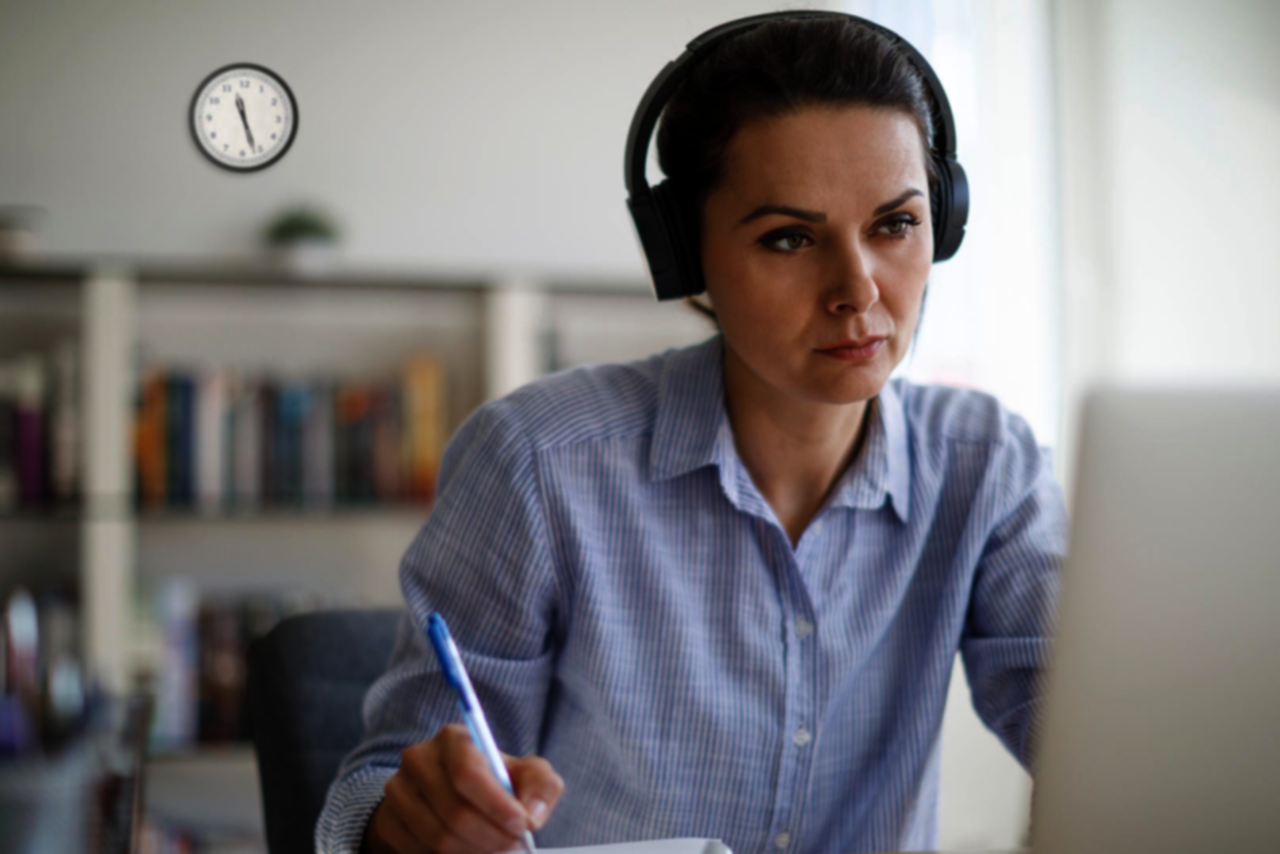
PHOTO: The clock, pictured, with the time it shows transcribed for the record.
11:27
